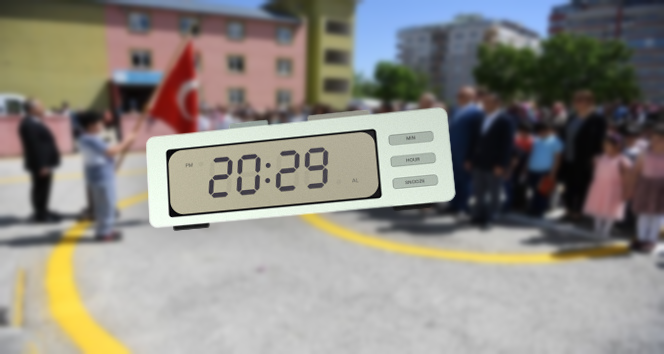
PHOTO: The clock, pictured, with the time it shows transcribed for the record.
20:29
